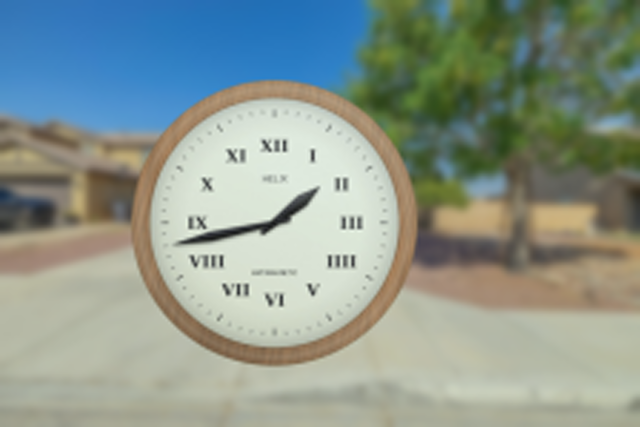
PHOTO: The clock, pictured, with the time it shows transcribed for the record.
1:43
